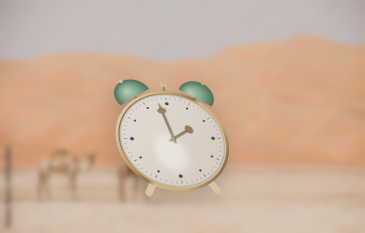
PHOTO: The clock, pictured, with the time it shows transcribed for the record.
1:58
